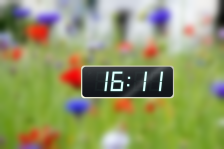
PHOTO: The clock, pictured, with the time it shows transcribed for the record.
16:11
